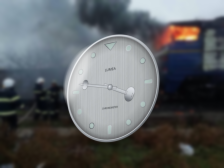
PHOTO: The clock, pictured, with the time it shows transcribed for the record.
3:47
